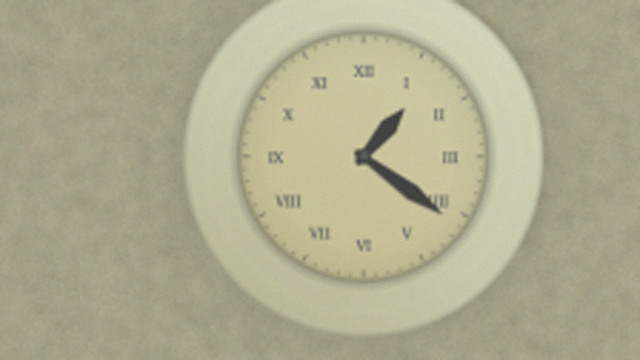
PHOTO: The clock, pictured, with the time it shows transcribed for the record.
1:21
